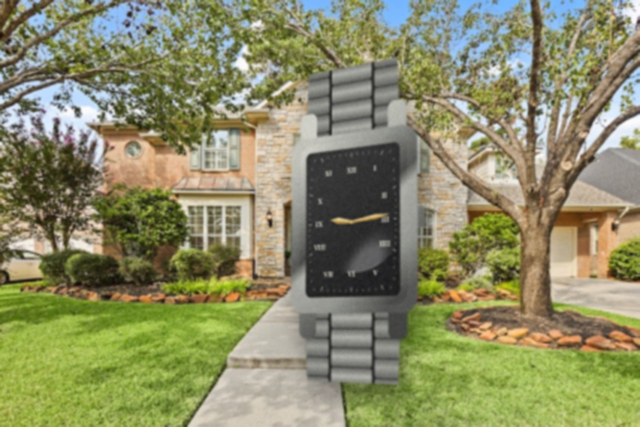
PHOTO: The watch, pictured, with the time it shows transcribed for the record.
9:14
